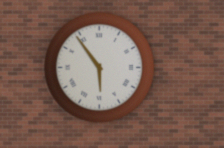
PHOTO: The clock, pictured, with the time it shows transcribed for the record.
5:54
